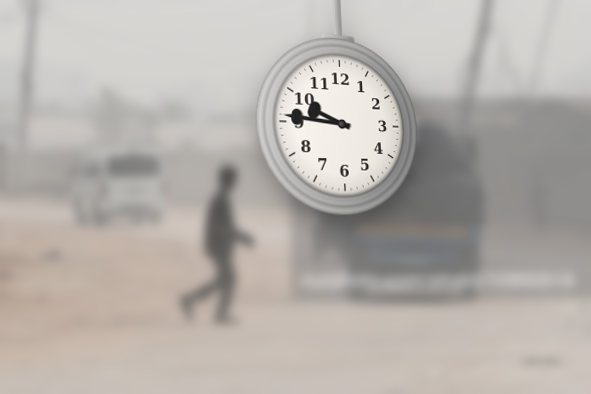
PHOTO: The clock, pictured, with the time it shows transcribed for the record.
9:46
